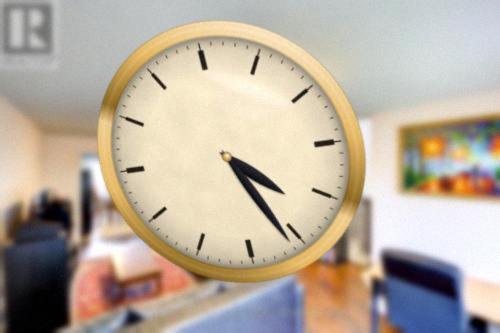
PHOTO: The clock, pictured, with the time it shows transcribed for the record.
4:26
